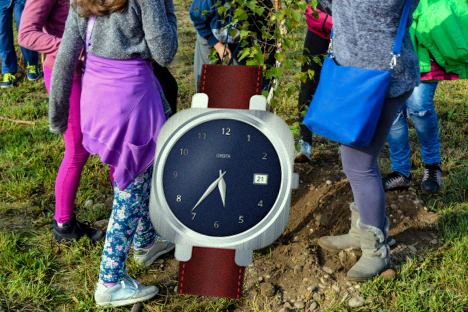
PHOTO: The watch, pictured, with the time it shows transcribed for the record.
5:36
